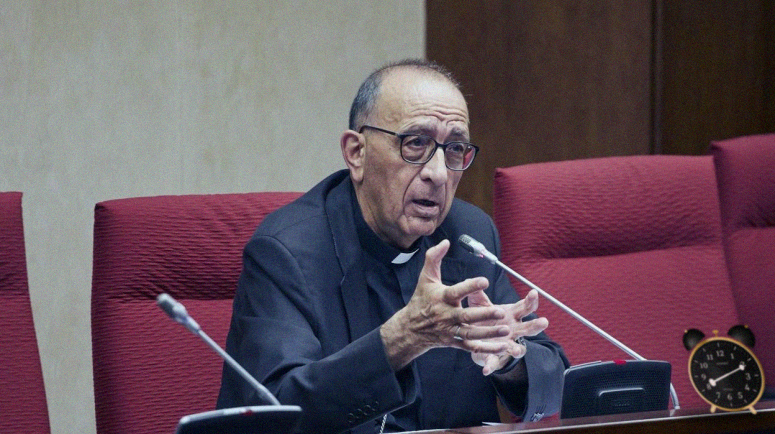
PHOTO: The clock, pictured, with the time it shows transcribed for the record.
8:11
